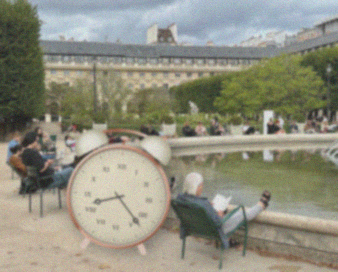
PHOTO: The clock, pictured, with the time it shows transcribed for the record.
8:23
